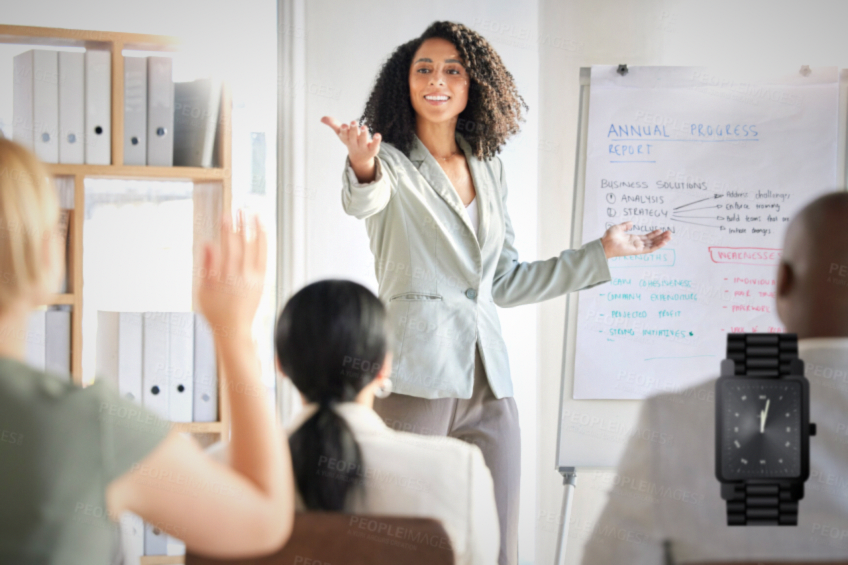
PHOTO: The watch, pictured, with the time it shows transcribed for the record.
12:02
